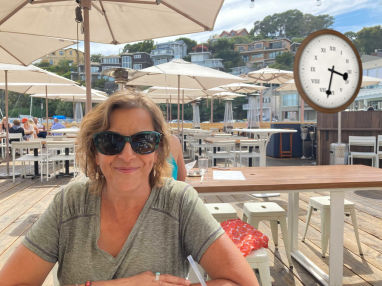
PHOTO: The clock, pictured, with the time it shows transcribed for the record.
3:32
